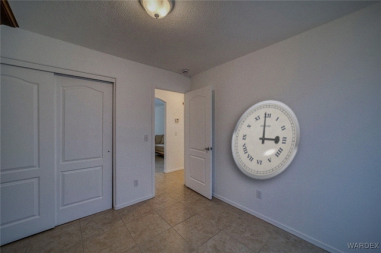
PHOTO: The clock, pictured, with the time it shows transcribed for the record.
2:59
